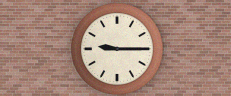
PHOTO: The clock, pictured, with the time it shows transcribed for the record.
9:15
